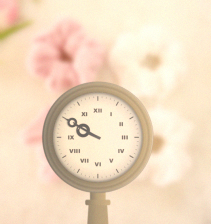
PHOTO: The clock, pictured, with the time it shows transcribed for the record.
9:50
